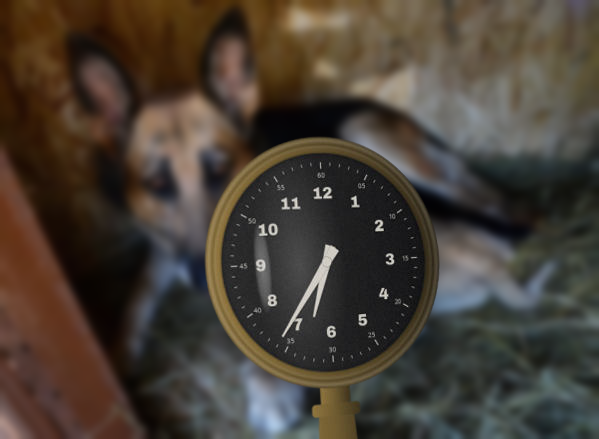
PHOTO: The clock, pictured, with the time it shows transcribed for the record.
6:36
